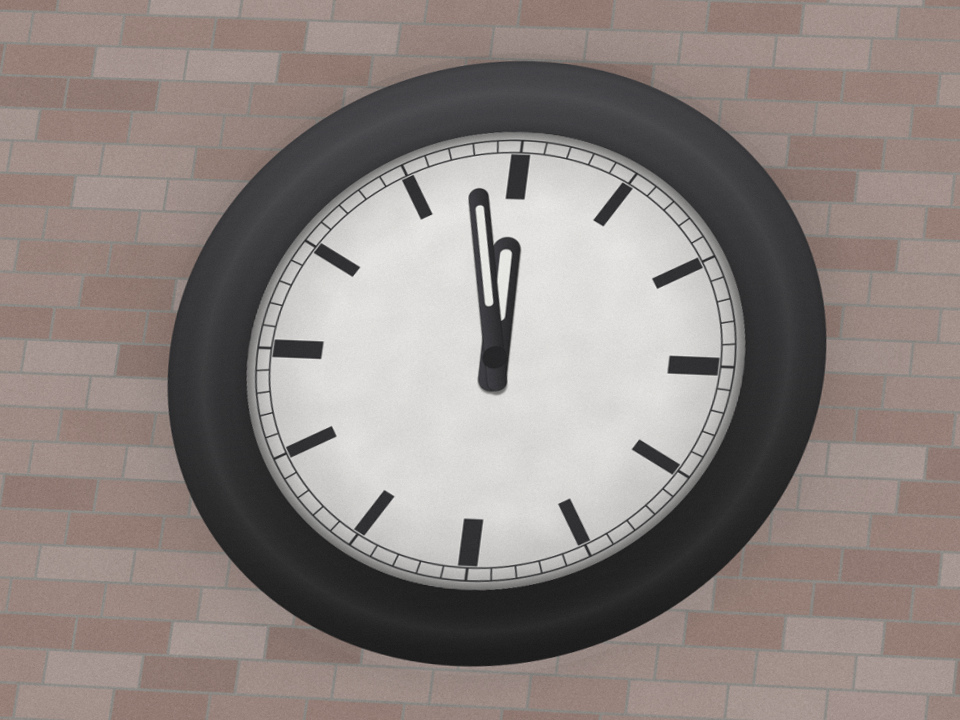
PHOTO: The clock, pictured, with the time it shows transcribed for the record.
11:58
